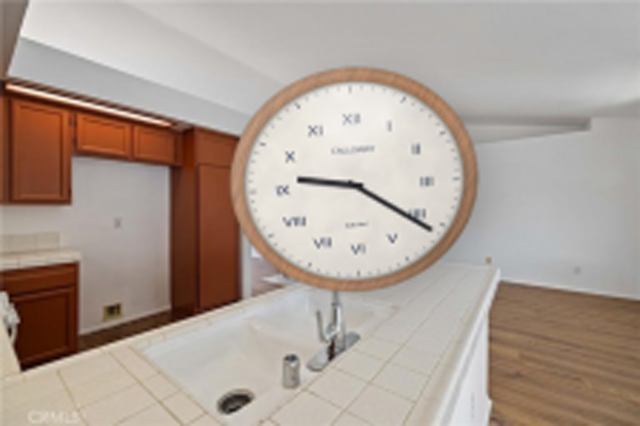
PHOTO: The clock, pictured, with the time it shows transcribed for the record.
9:21
